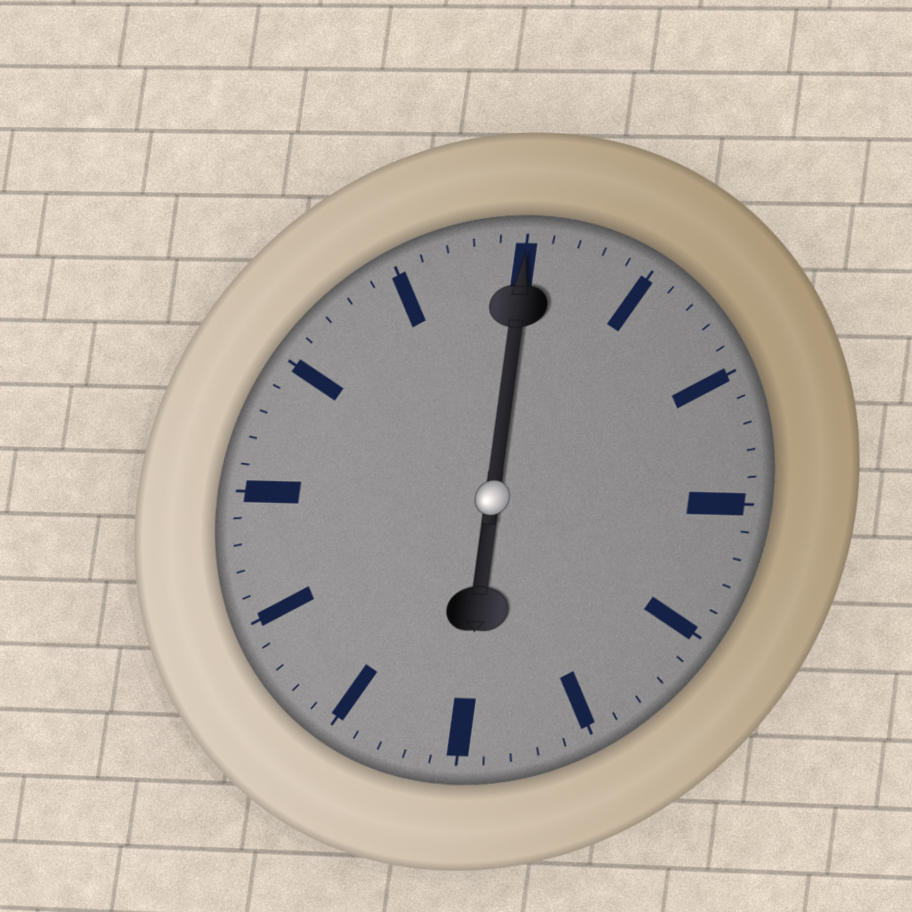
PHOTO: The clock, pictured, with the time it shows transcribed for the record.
6:00
